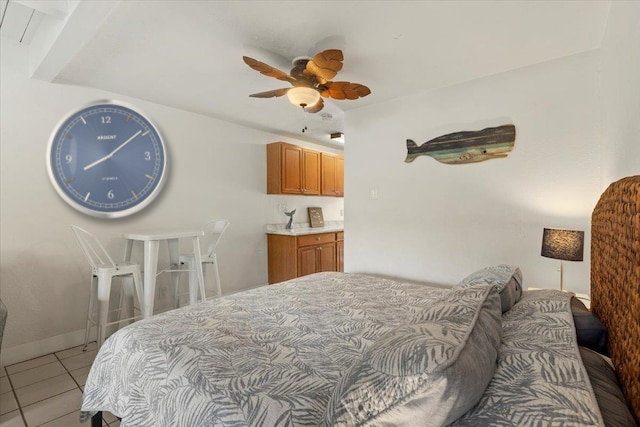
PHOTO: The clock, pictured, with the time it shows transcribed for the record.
8:09
